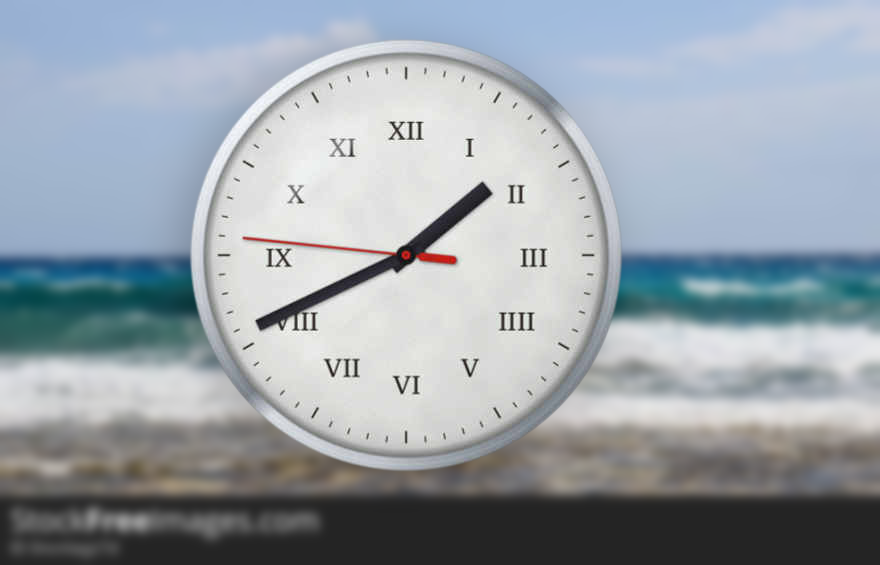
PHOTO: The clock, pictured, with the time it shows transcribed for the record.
1:40:46
